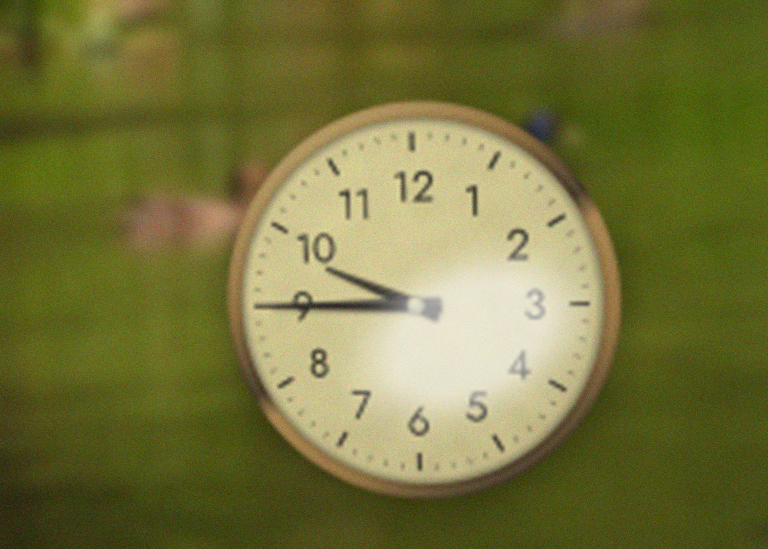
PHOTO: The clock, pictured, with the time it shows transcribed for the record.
9:45
